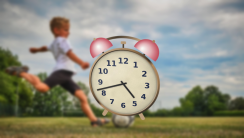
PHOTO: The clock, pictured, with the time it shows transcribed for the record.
4:42
